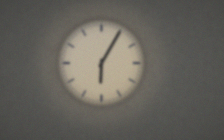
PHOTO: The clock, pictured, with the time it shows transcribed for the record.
6:05
